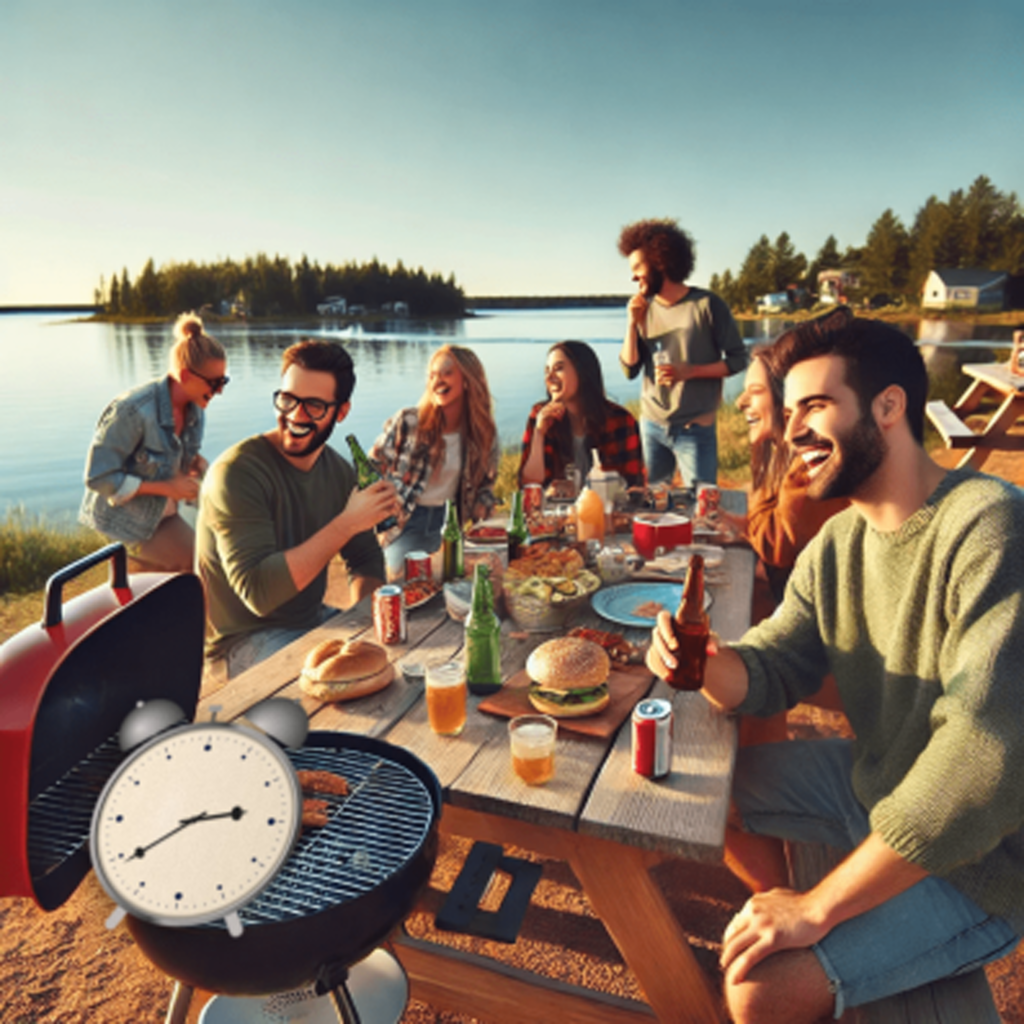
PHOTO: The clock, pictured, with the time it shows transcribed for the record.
2:39
